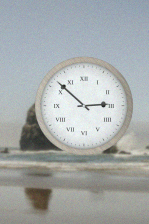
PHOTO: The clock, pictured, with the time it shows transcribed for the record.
2:52
